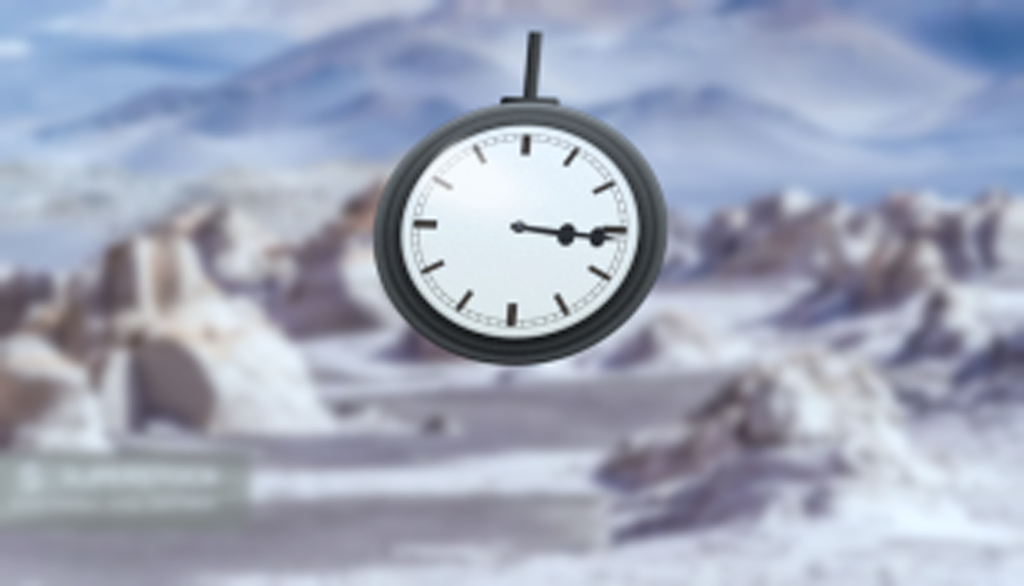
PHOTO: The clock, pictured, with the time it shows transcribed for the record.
3:16
